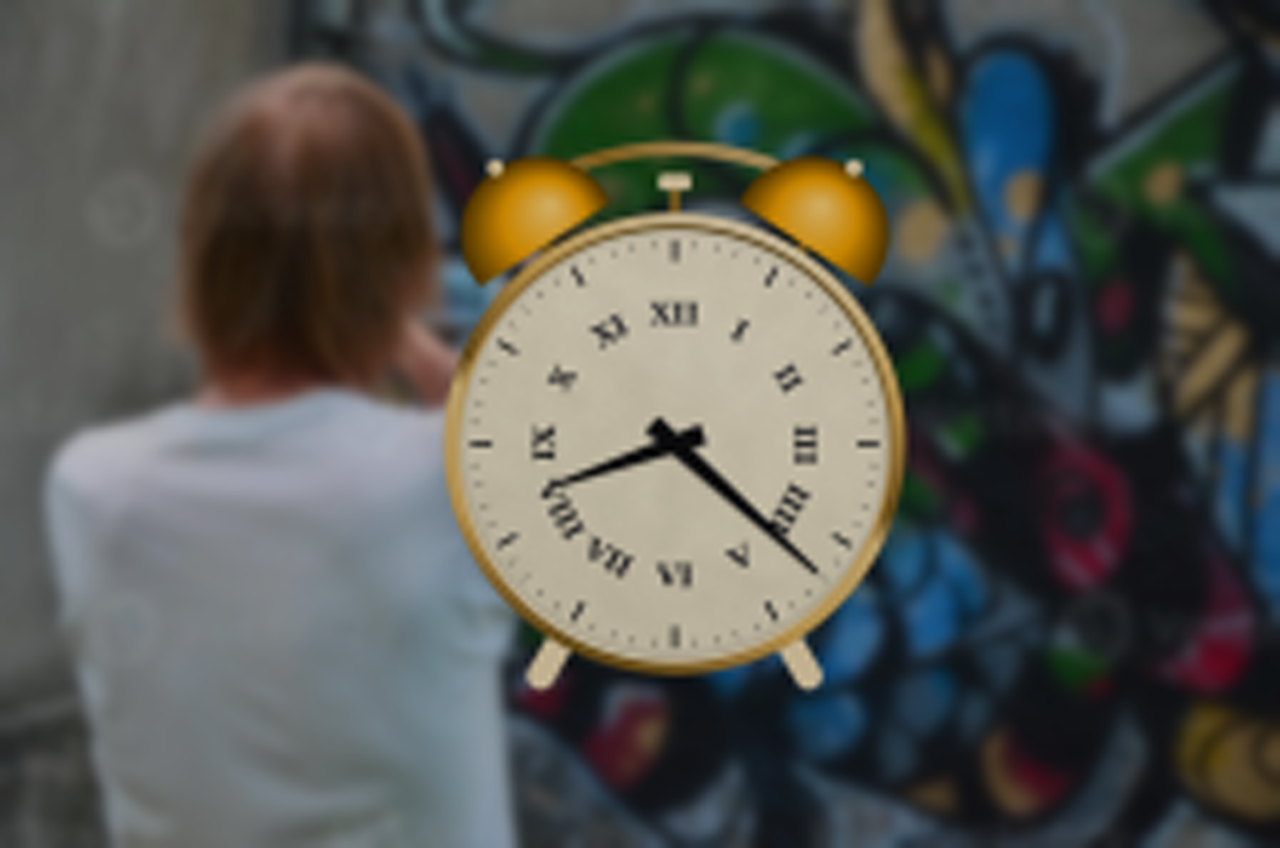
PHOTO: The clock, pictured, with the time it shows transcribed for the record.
8:22
